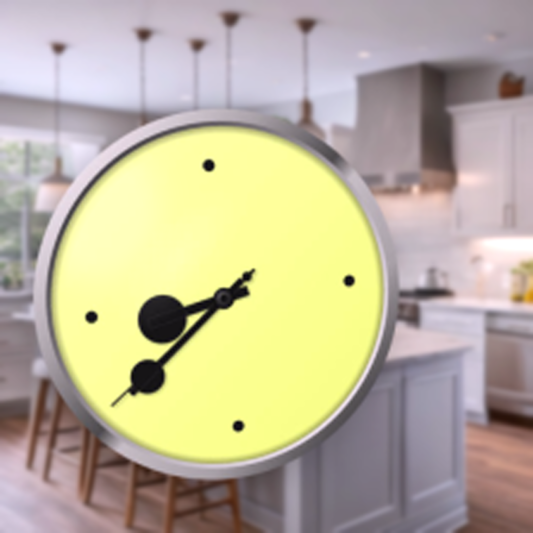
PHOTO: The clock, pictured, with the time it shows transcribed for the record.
8:38:39
